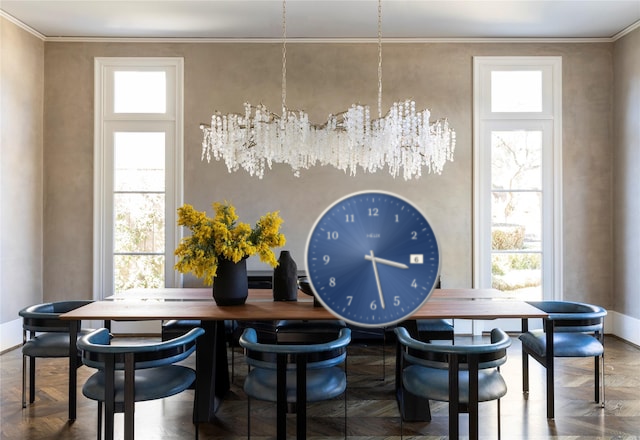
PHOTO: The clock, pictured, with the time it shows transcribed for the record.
3:28
